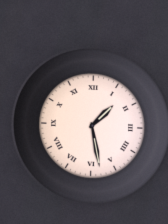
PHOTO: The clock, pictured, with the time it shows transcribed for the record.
1:28
